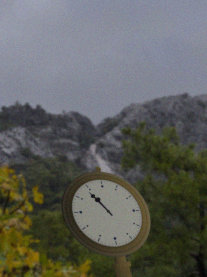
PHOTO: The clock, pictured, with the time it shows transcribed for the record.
10:54
